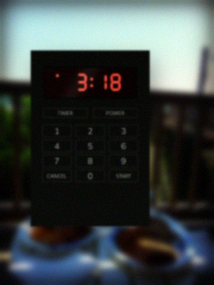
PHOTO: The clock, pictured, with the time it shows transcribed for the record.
3:18
